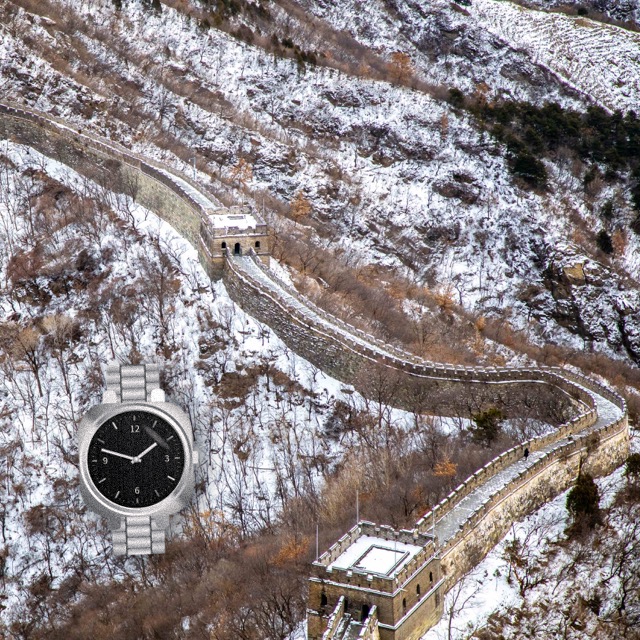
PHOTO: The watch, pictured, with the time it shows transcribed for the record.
1:48
